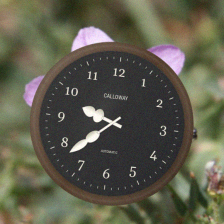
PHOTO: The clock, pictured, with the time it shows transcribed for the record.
9:38
